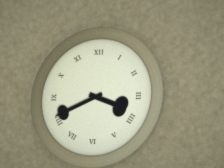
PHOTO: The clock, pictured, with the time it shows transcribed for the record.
3:41
